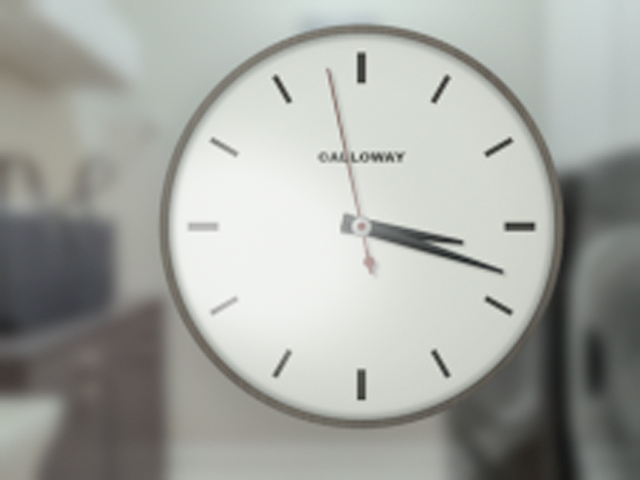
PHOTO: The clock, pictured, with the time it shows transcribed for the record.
3:17:58
